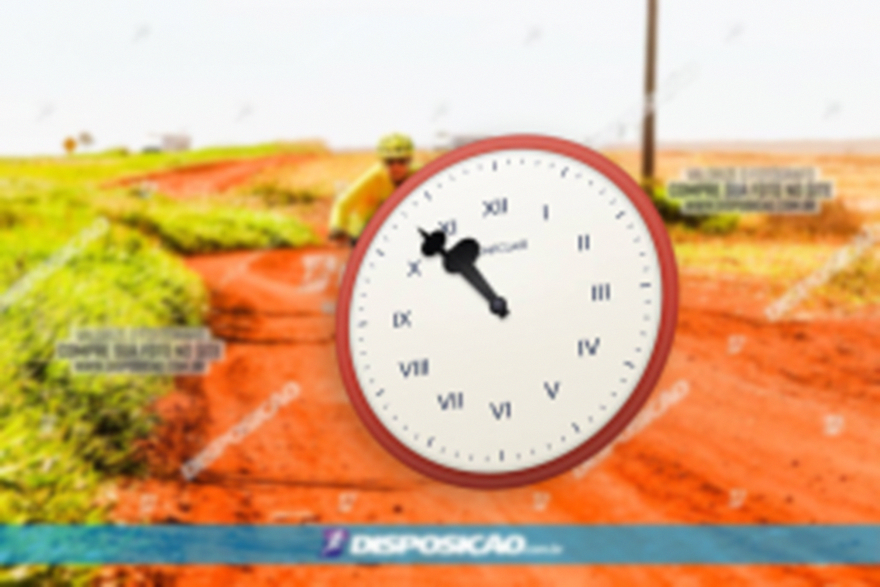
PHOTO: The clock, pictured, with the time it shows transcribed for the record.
10:53
